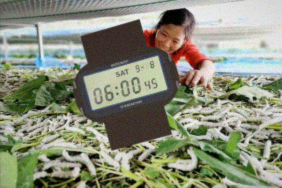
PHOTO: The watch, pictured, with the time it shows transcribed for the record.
6:00:45
